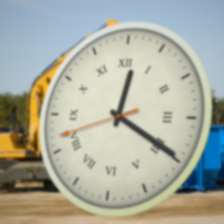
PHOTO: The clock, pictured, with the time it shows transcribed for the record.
12:19:42
